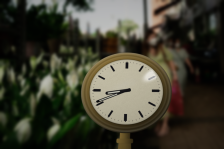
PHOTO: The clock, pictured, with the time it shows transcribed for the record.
8:41
